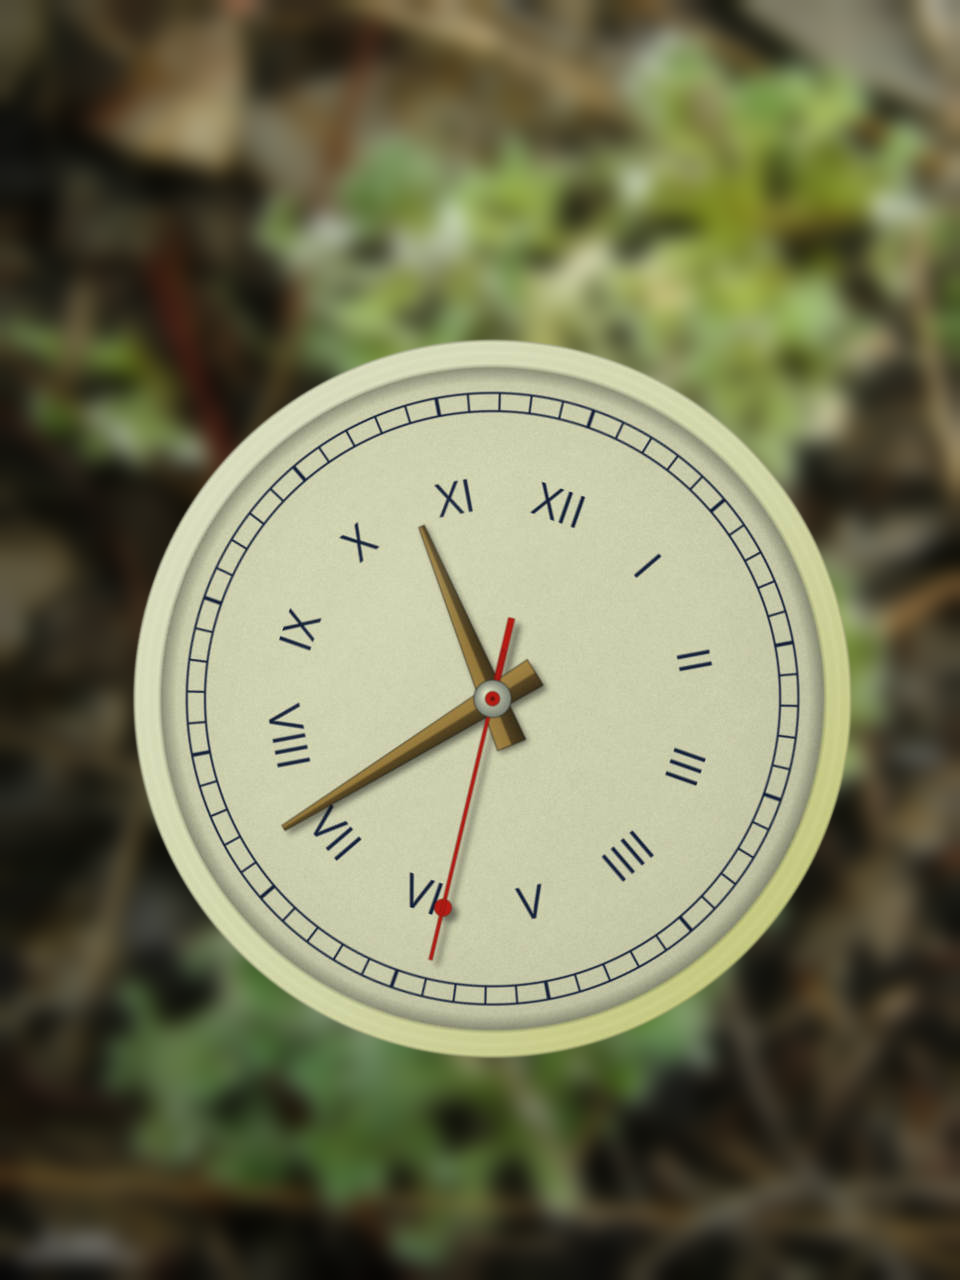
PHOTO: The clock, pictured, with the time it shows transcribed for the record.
10:36:29
